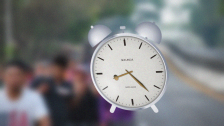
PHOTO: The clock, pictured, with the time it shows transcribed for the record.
8:23
